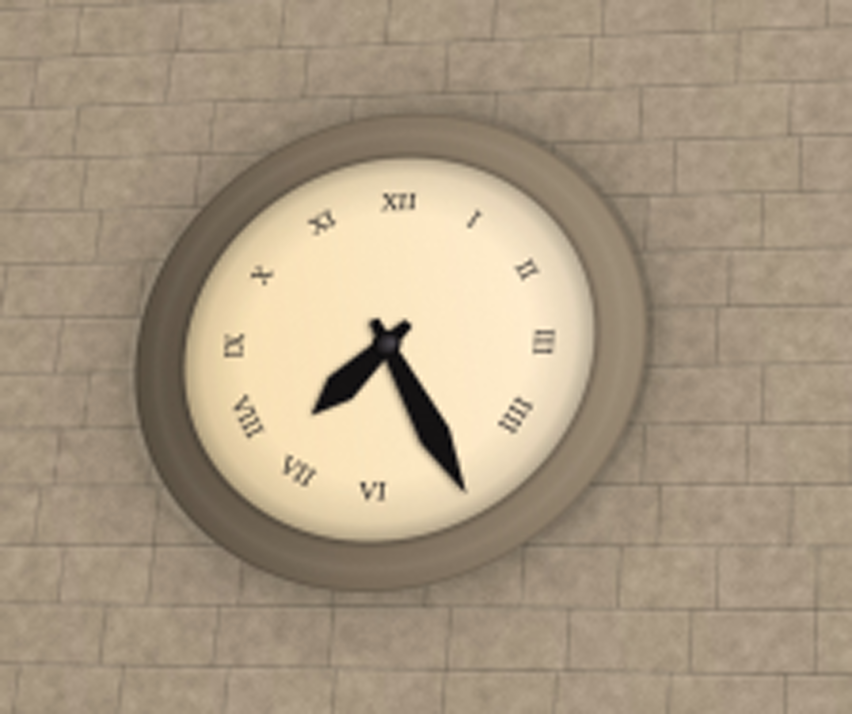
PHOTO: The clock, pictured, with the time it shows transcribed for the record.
7:25
